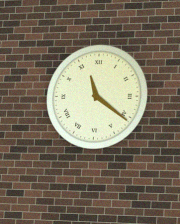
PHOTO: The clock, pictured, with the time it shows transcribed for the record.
11:21
